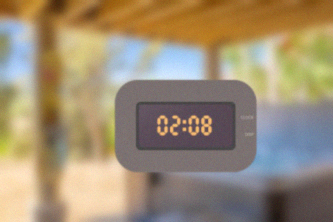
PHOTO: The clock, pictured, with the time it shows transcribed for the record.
2:08
